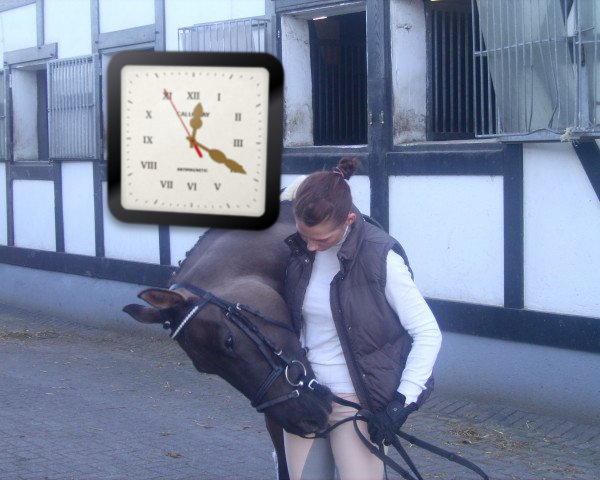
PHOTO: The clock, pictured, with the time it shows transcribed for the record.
12:19:55
